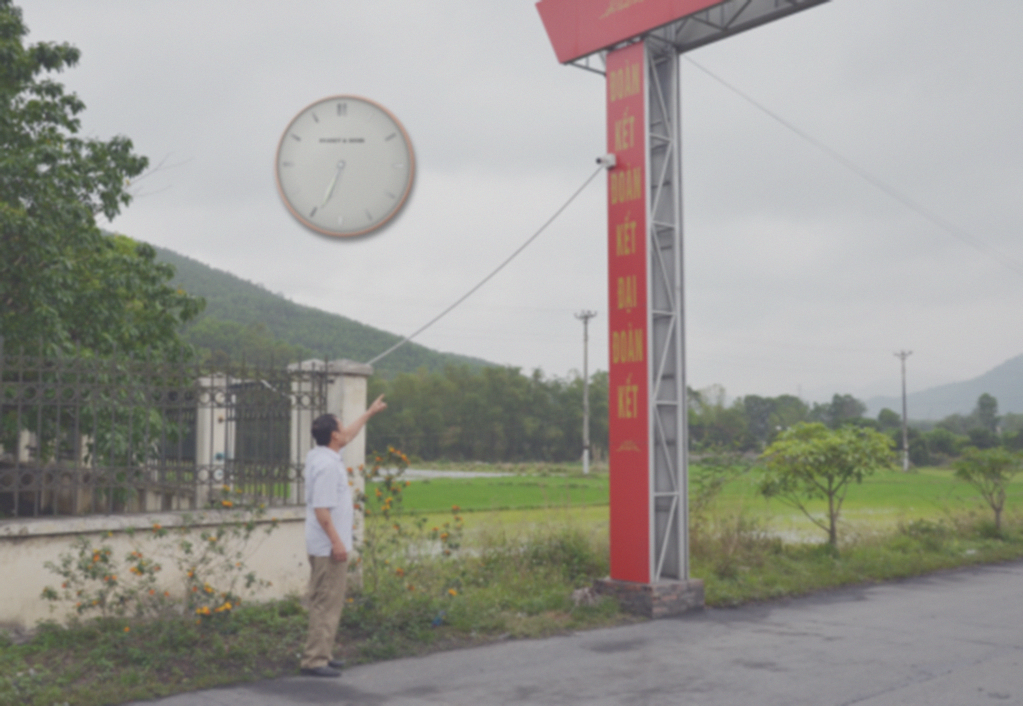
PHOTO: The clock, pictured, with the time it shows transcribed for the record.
6:34
